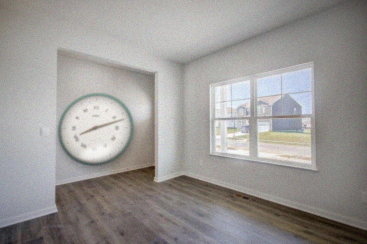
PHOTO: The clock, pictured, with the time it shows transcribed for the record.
8:12
